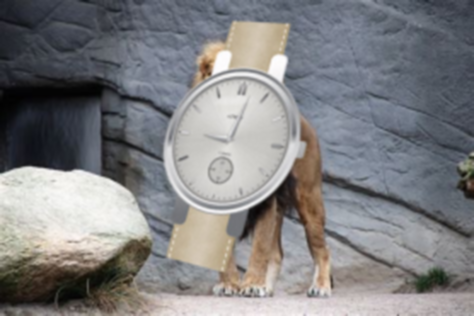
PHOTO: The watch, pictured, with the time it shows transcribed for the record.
9:02
